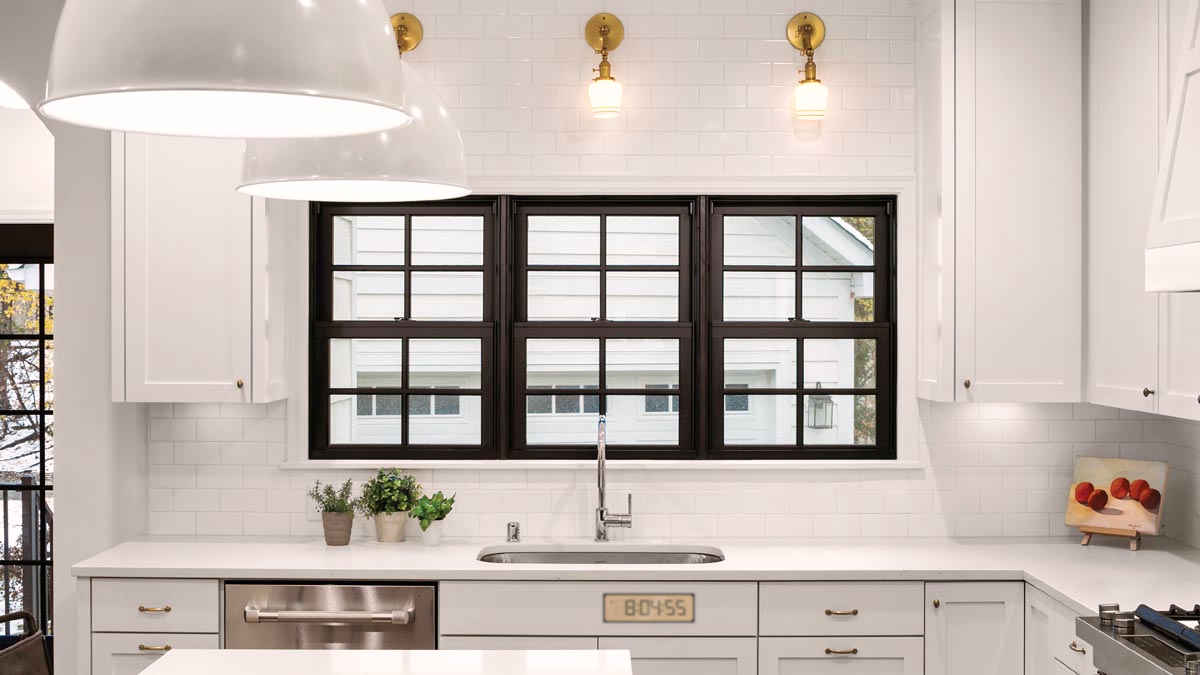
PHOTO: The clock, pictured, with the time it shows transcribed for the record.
8:04:55
